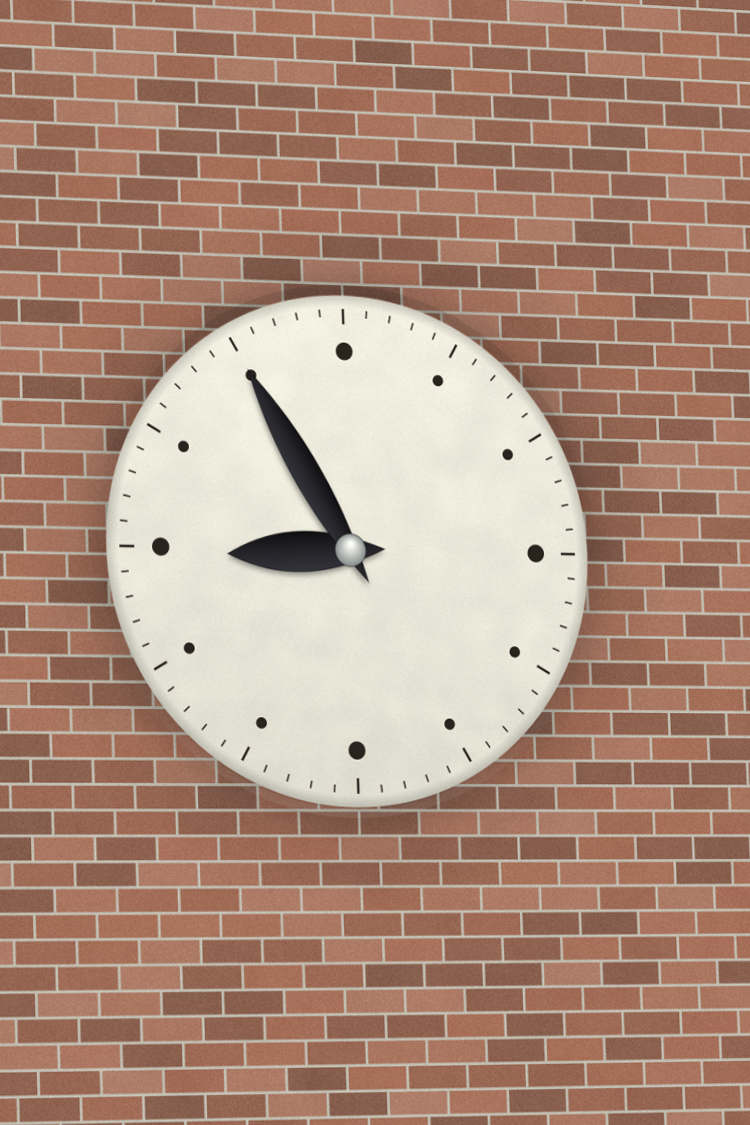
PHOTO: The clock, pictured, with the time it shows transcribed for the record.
8:55
